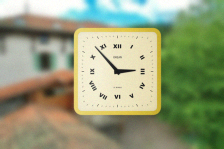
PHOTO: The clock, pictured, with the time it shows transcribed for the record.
2:53
